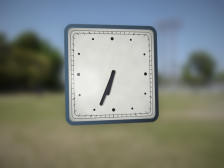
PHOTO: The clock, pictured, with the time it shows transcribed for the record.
6:34
